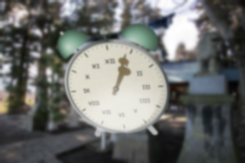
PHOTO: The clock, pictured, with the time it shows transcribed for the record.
1:04
